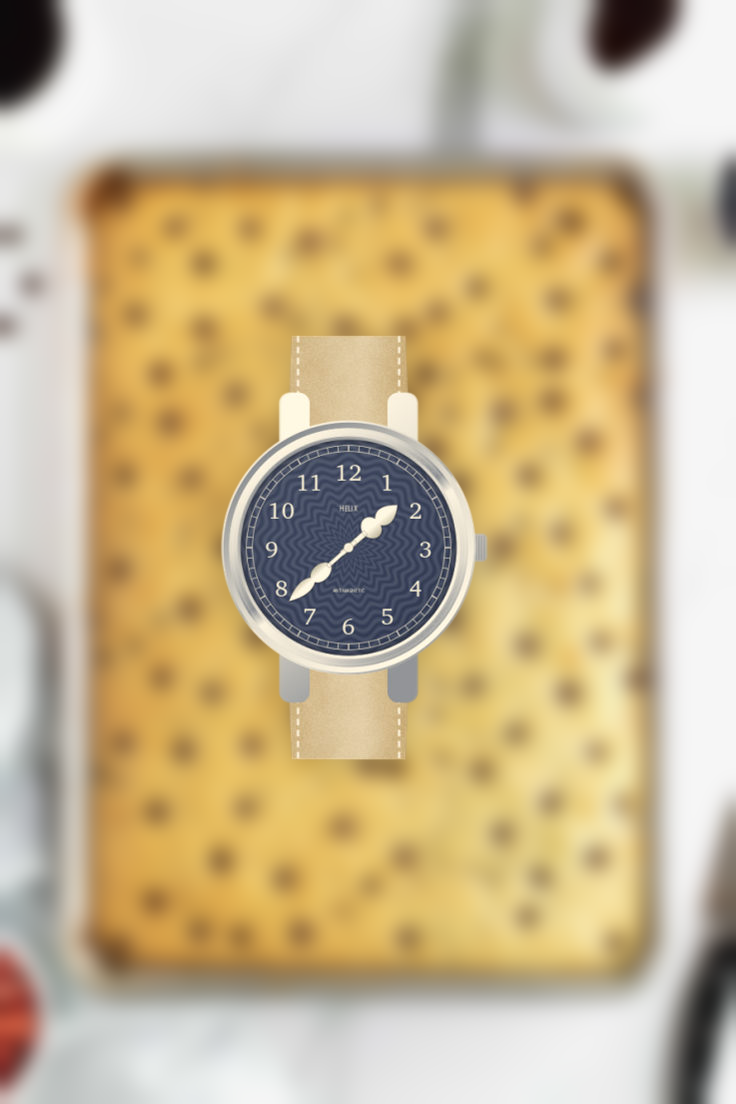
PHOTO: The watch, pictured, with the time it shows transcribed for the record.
1:38
